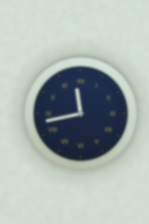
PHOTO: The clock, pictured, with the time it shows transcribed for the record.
11:43
